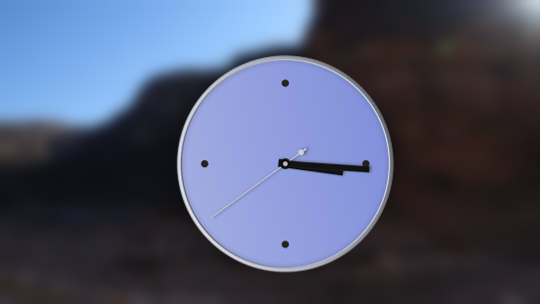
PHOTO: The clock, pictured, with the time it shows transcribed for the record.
3:15:39
